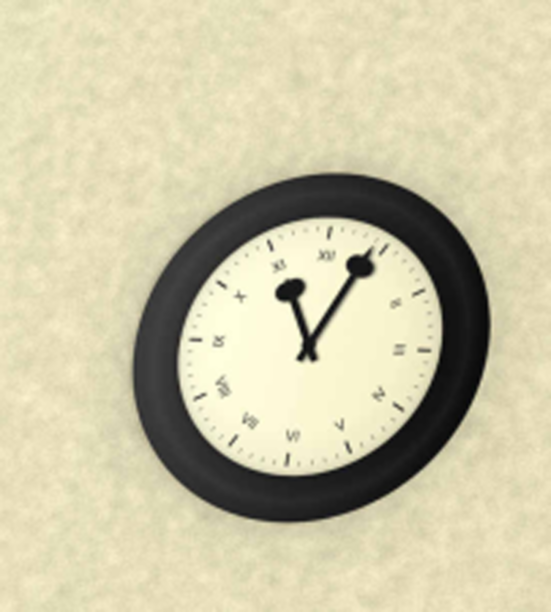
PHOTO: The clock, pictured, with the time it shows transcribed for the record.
11:04
